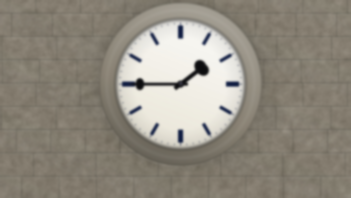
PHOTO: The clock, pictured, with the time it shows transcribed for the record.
1:45
